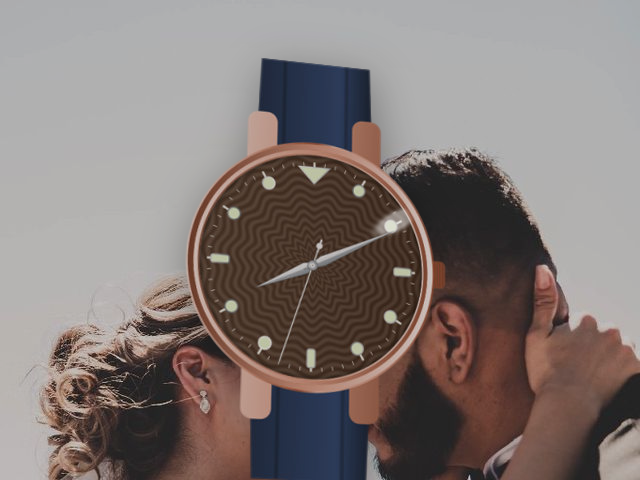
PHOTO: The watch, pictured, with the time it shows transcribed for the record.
8:10:33
